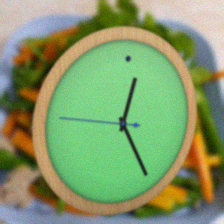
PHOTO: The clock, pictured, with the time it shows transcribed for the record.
12:24:46
